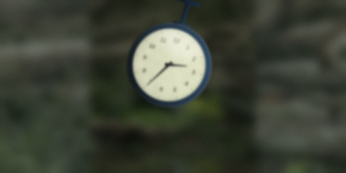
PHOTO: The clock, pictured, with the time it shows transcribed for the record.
2:35
